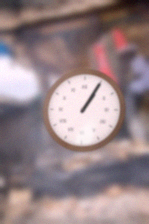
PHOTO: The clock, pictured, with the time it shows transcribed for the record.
1:05
